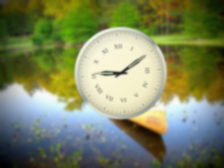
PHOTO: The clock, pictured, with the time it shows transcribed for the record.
9:10
